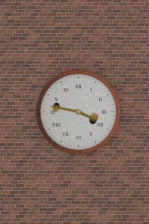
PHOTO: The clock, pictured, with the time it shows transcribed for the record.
3:47
